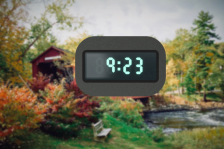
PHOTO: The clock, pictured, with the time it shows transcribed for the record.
9:23
